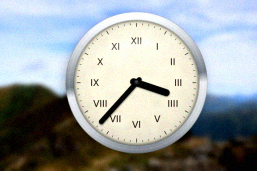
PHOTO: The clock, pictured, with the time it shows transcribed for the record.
3:37
